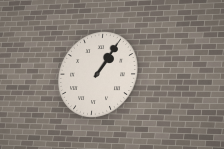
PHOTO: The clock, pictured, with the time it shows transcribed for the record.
1:05
